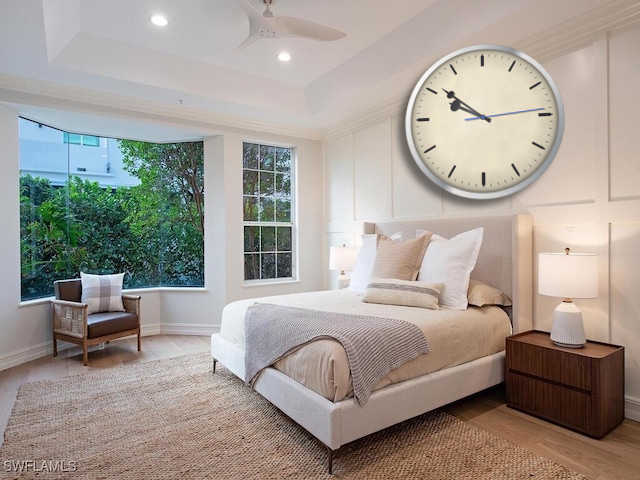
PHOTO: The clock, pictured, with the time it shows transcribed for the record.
9:51:14
